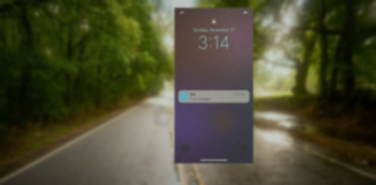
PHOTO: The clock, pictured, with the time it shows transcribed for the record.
3:14
